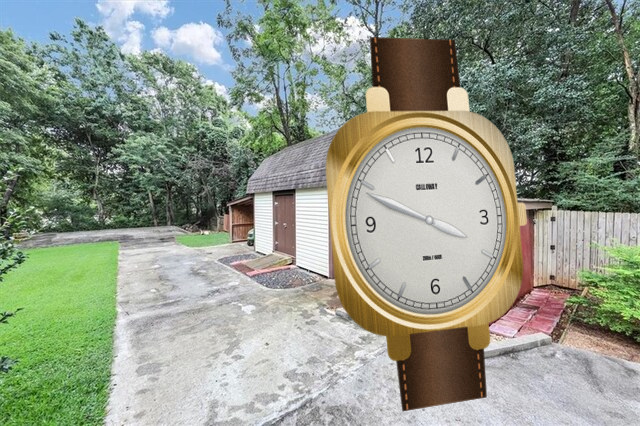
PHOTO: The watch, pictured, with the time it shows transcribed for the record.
3:49
